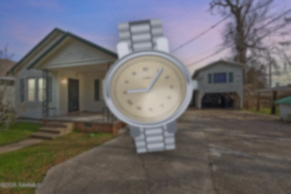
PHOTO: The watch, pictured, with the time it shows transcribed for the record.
9:06
